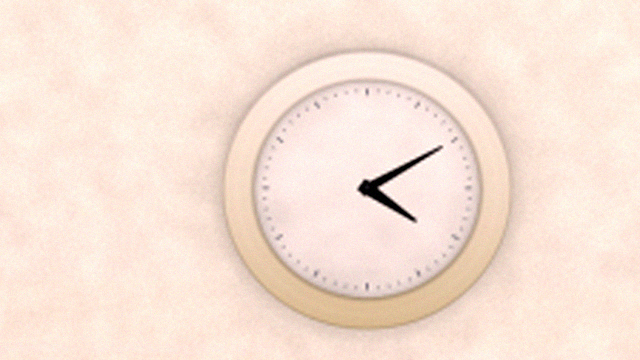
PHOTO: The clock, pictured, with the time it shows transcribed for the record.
4:10
